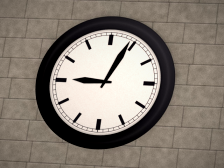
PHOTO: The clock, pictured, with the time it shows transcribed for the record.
9:04
